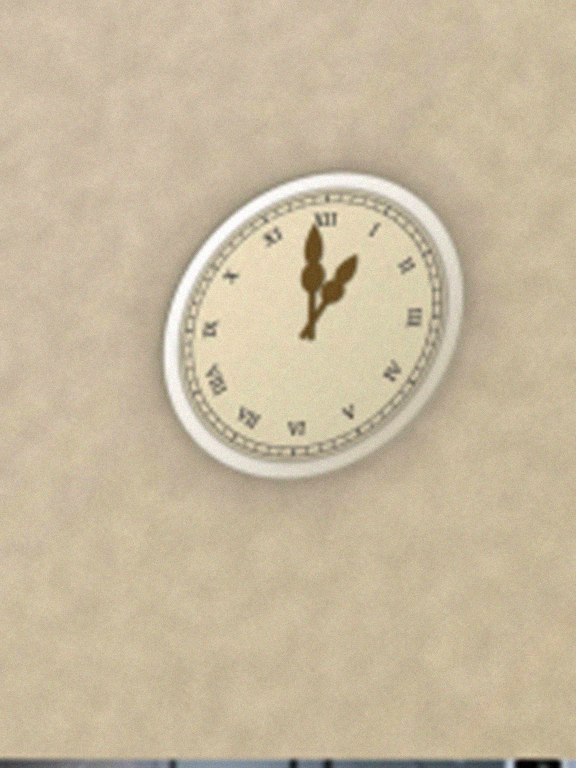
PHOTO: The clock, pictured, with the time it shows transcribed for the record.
12:59
